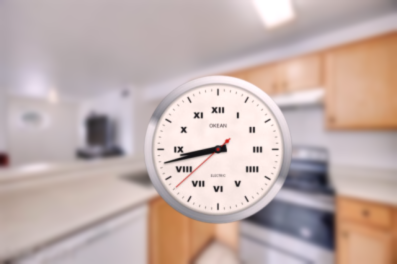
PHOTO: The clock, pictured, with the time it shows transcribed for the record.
8:42:38
